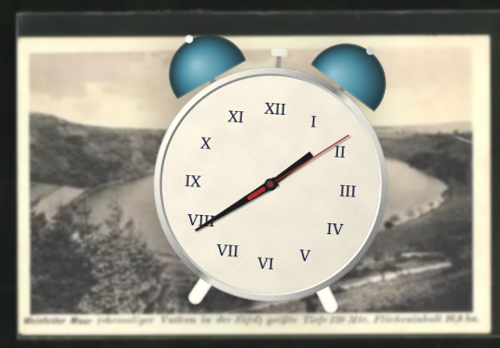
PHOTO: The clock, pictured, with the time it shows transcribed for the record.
1:39:09
